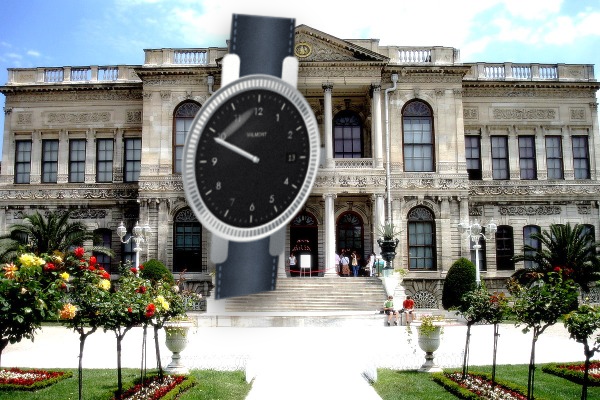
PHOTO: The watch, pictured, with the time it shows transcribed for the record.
9:49
